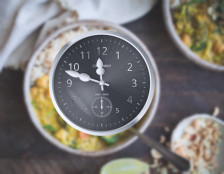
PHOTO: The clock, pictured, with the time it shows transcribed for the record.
11:48
